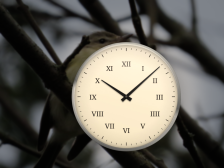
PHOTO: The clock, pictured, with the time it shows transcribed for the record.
10:08
